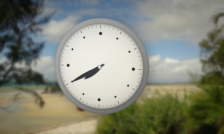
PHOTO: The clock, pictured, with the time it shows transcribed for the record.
7:40
